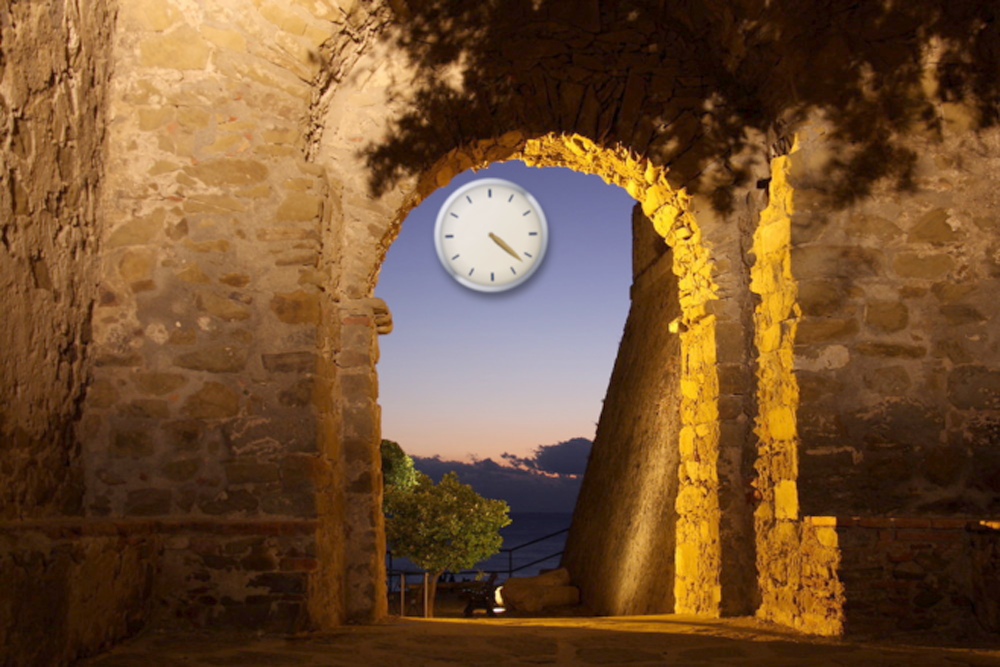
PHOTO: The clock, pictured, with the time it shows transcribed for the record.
4:22
